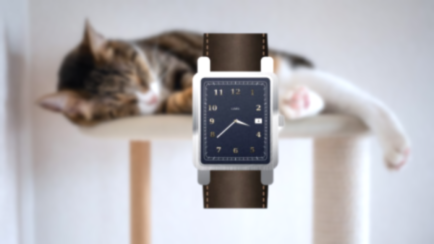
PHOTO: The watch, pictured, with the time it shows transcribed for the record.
3:38
